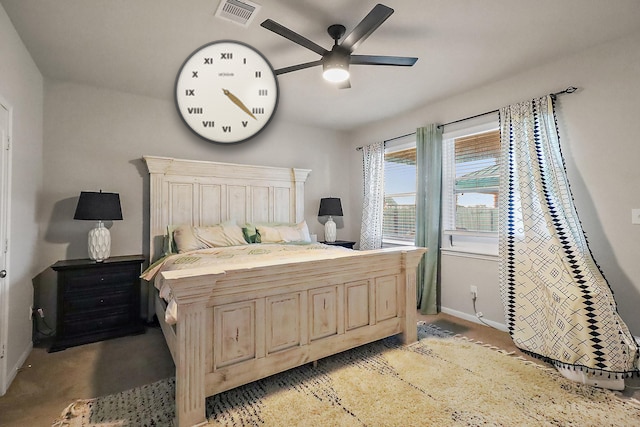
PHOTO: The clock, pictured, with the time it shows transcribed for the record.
4:22
